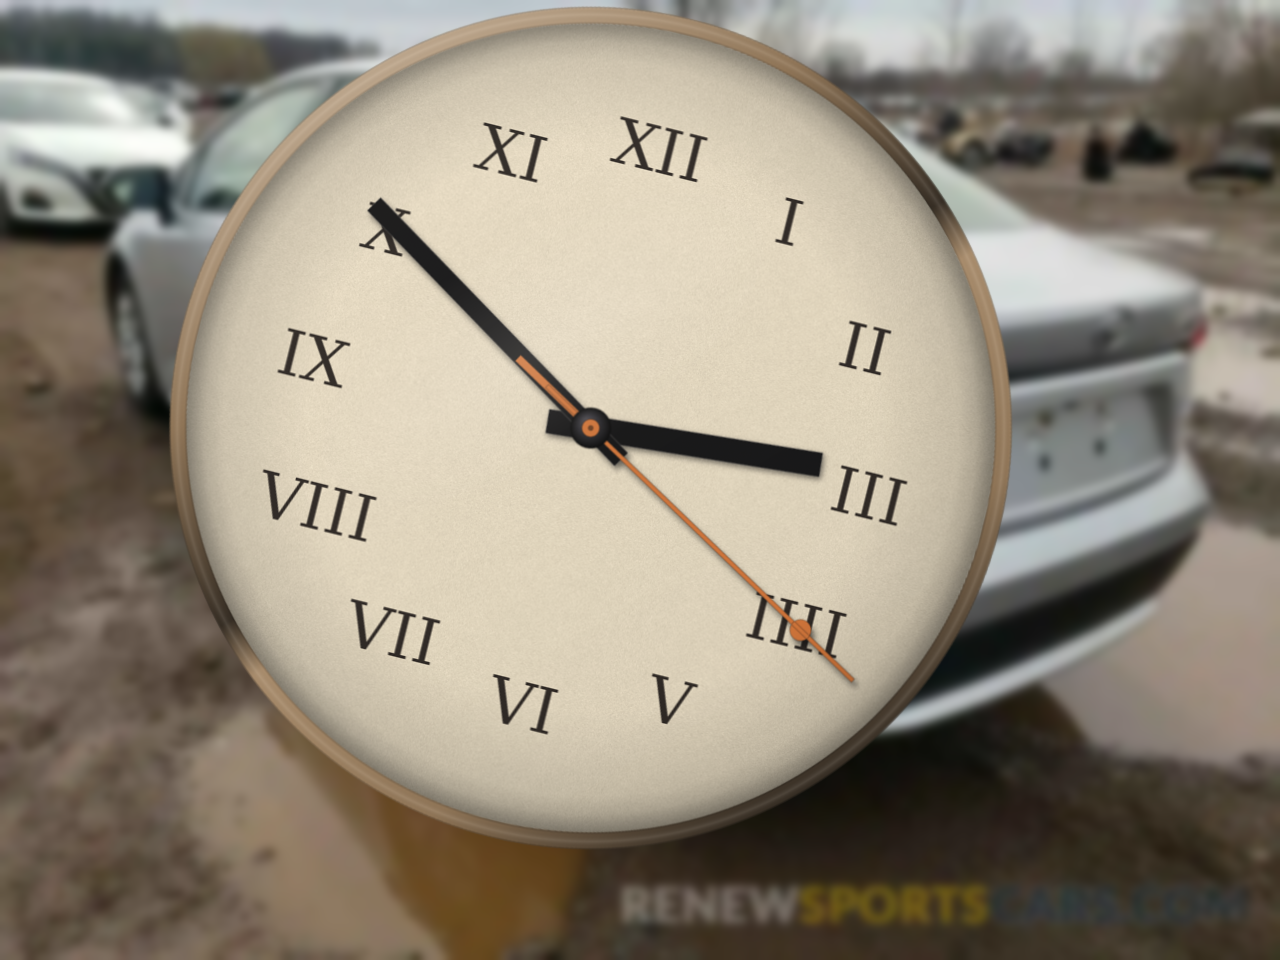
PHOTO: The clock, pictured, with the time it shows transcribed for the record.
2:50:20
